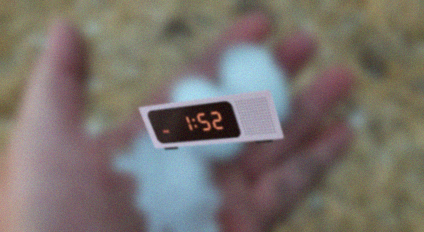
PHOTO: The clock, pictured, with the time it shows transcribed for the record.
1:52
